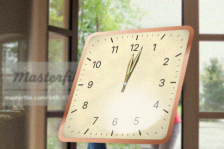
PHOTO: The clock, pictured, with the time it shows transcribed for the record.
12:02
